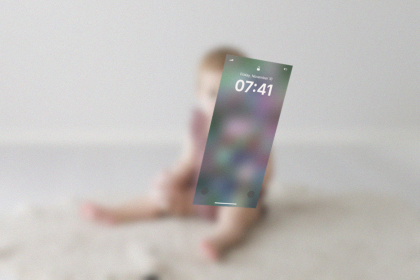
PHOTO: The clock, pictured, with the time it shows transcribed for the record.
7:41
